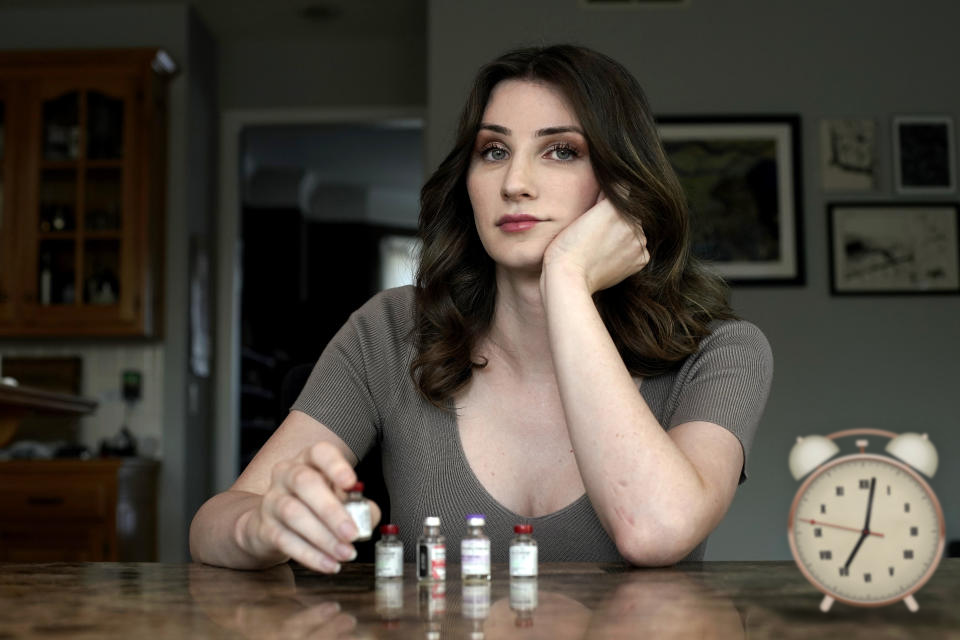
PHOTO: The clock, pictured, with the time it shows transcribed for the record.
7:01:47
